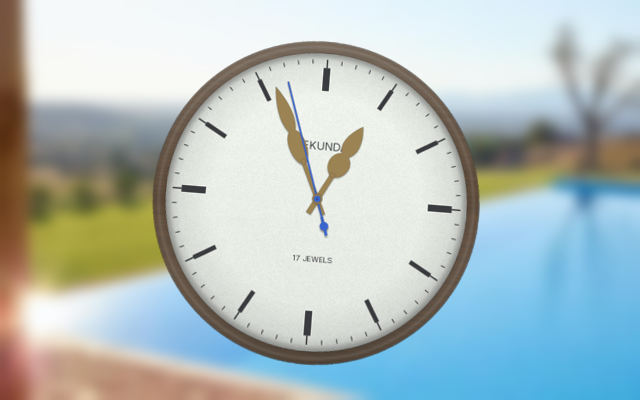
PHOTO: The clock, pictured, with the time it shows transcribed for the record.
12:55:57
